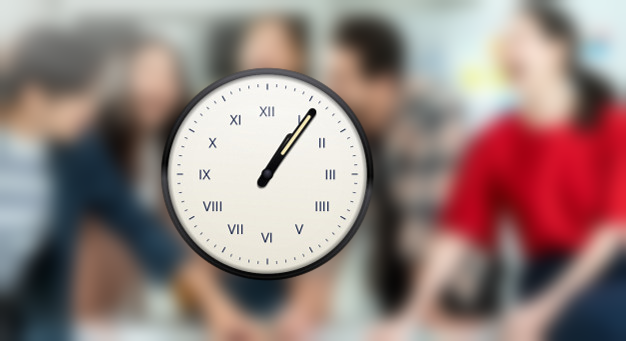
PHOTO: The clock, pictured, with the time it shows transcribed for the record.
1:06
